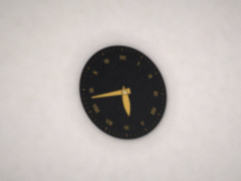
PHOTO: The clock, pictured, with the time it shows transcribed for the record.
5:43
